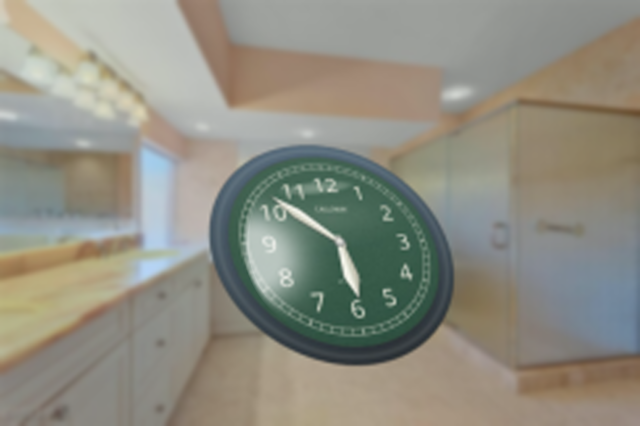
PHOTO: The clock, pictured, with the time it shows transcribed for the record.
5:52
